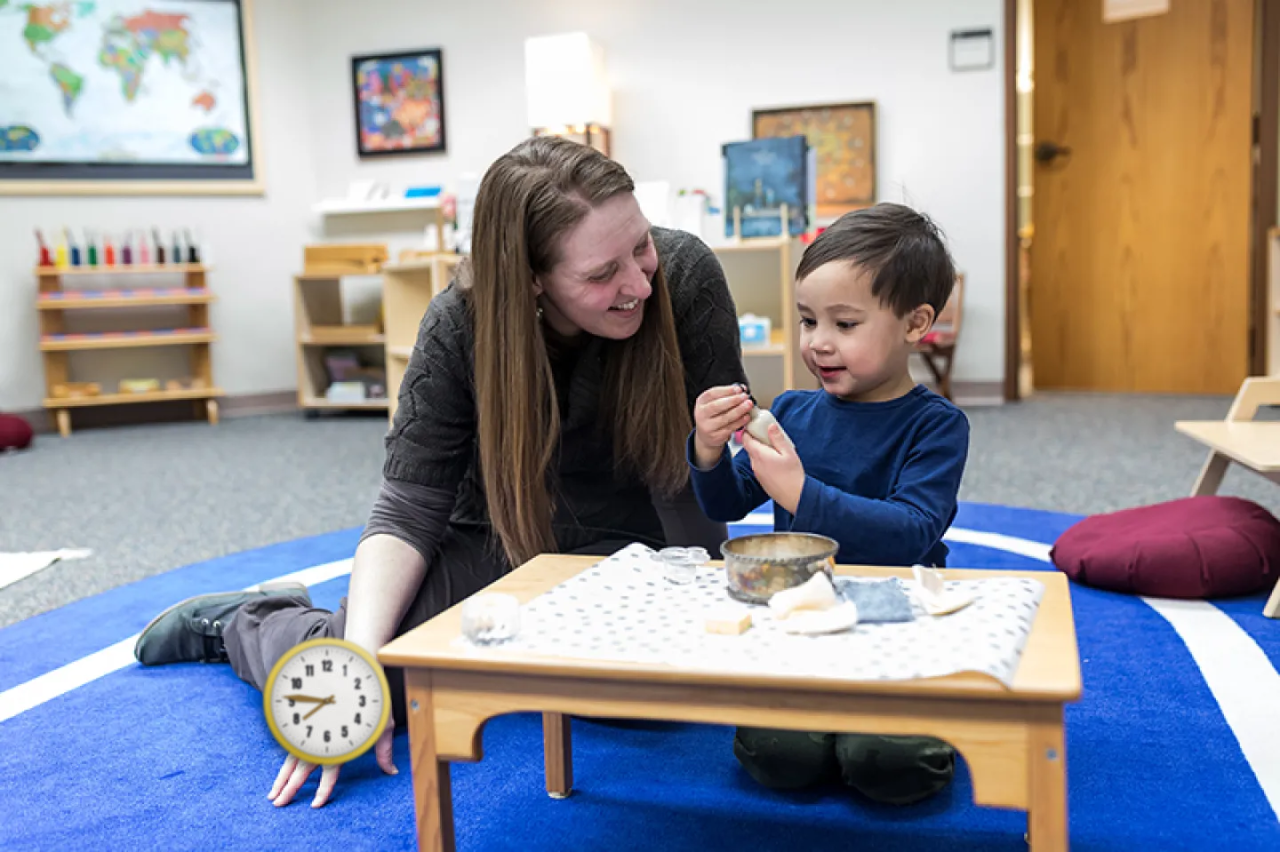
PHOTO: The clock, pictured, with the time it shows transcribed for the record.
7:46
